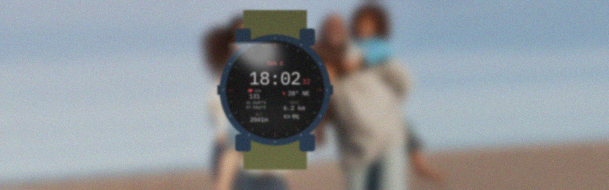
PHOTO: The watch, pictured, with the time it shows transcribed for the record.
18:02
